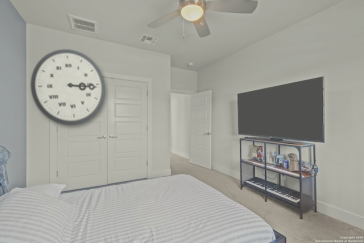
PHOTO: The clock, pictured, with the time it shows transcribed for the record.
3:16
